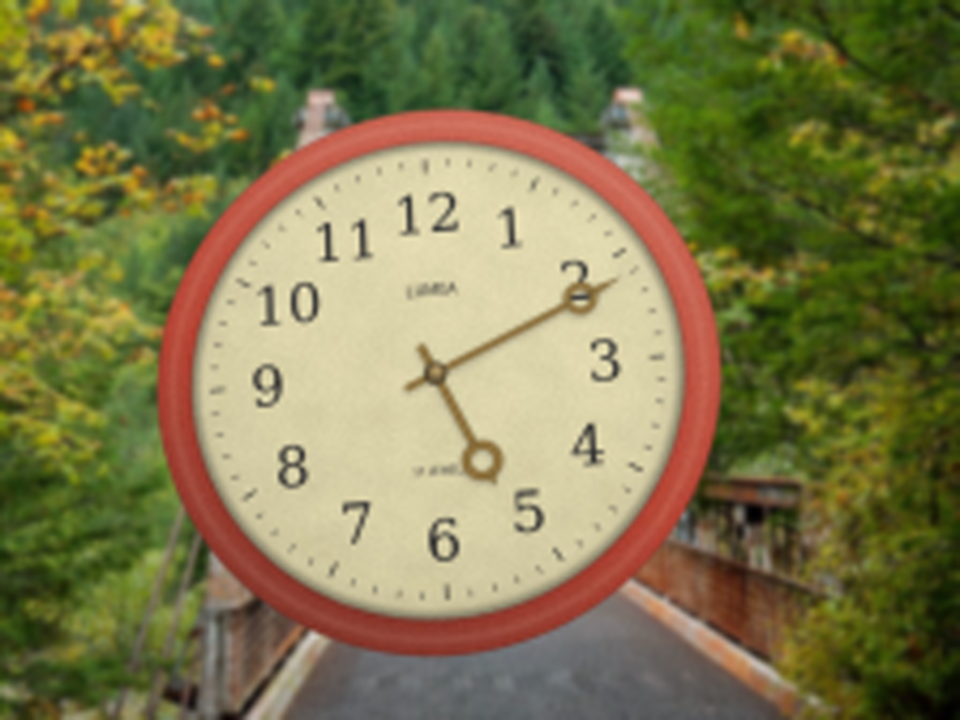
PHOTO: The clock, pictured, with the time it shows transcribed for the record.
5:11
